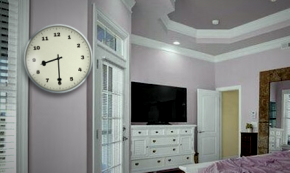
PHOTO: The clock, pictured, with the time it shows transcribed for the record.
8:30
